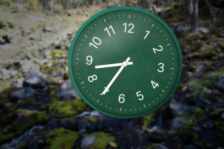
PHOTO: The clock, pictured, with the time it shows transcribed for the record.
8:35
